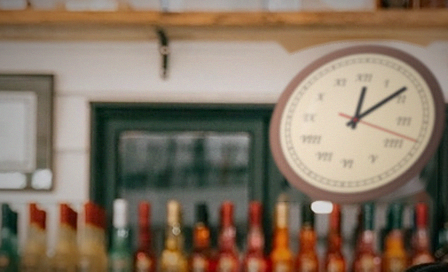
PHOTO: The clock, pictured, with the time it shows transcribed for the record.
12:08:18
